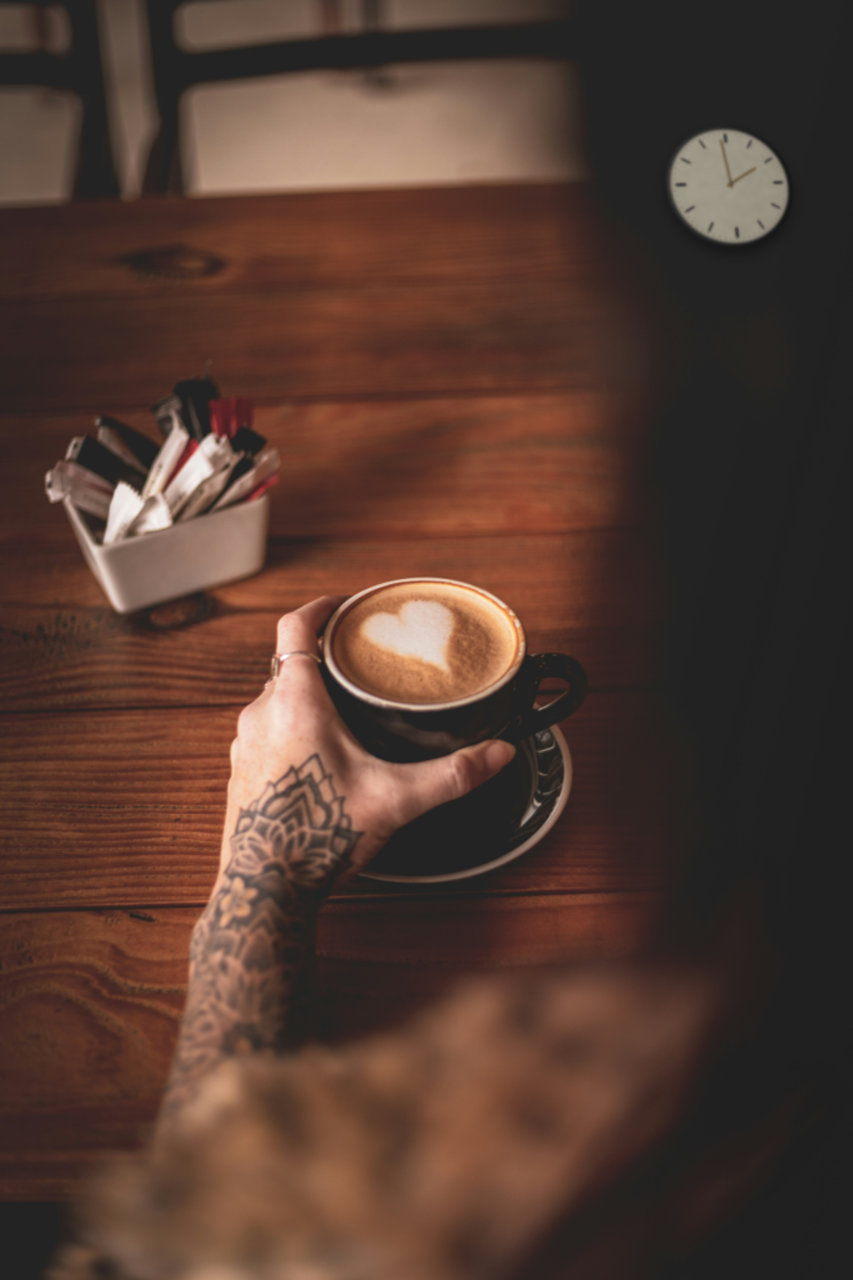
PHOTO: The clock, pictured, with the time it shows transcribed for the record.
1:59
